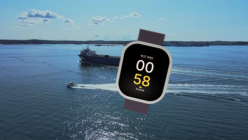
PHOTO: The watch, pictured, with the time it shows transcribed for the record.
0:58
